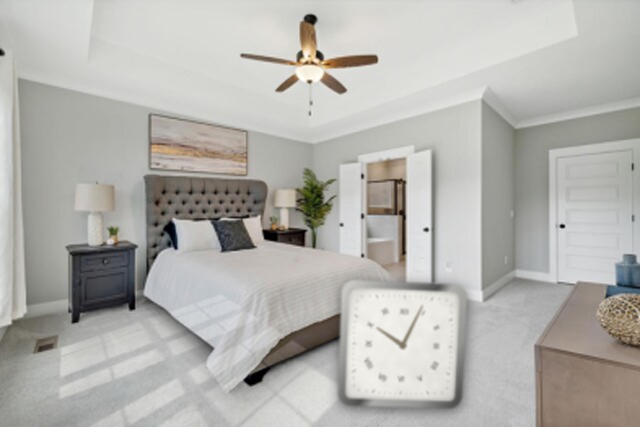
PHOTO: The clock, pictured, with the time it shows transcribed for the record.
10:04
